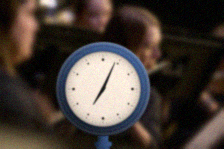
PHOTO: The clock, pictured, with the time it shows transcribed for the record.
7:04
